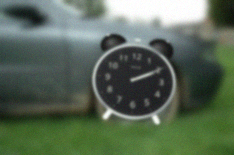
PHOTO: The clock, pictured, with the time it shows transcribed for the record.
2:10
